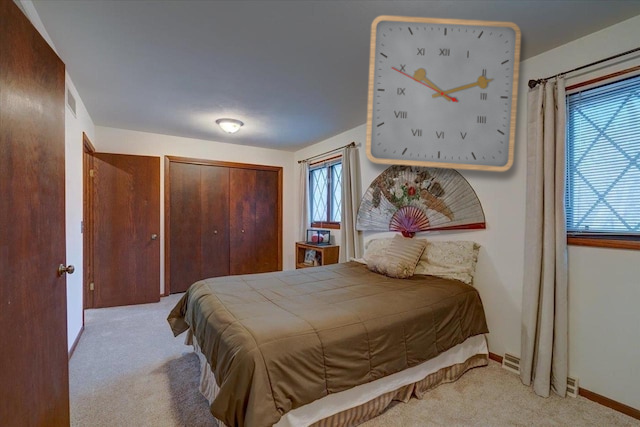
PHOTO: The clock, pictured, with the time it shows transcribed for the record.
10:11:49
